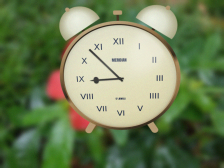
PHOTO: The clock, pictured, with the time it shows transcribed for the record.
8:53
